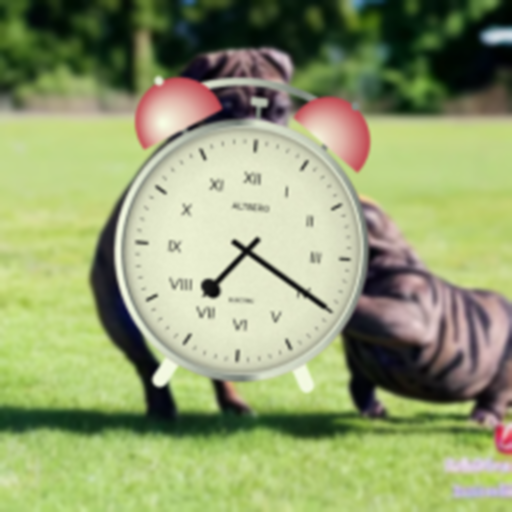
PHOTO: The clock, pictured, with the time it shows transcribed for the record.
7:20
